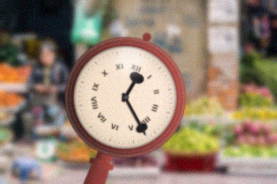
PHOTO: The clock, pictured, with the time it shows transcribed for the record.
12:22
